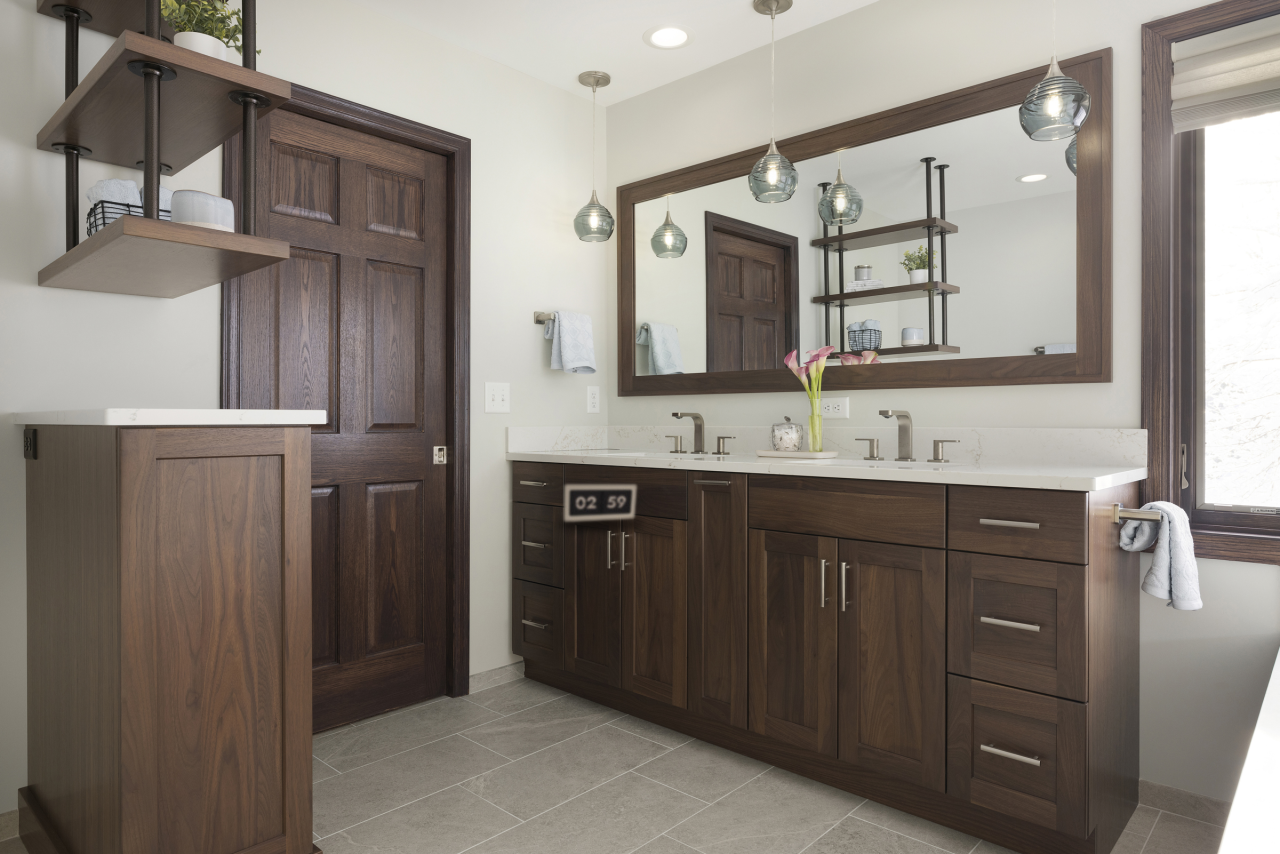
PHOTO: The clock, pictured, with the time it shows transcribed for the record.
2:59
